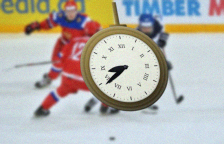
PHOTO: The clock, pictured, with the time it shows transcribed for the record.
8:39
